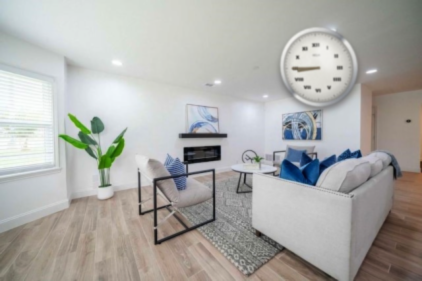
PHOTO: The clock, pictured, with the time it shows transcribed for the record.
8:45
